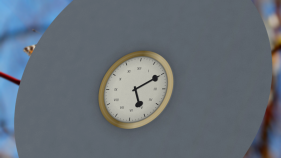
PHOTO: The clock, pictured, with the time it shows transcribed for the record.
5:10
